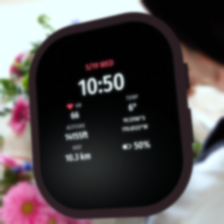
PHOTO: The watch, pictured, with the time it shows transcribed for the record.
10:50
